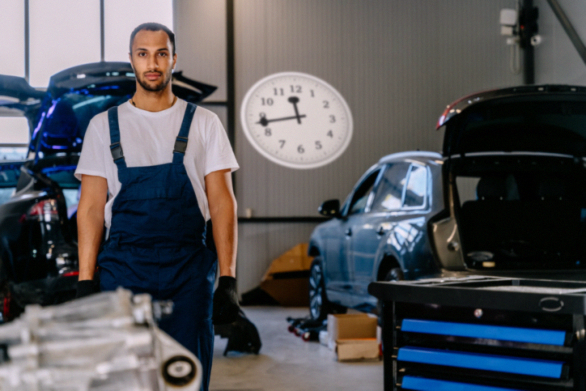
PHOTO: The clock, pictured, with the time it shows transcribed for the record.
11:43
